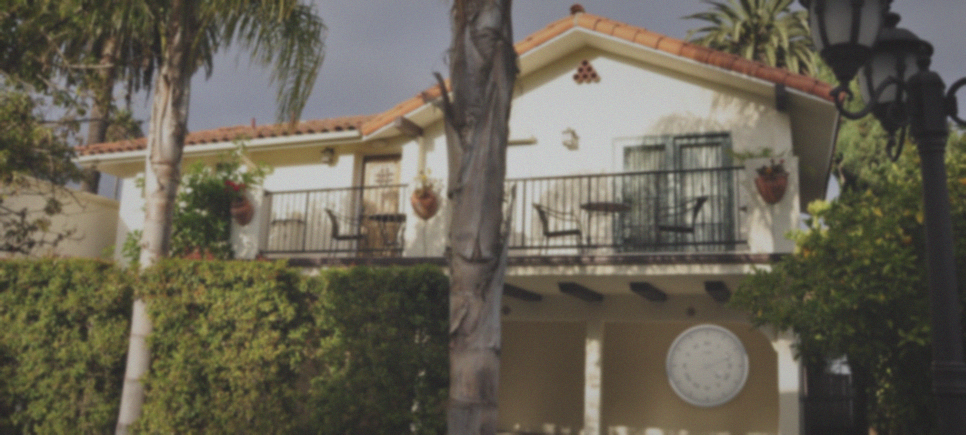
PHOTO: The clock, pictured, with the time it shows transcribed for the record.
4:11
